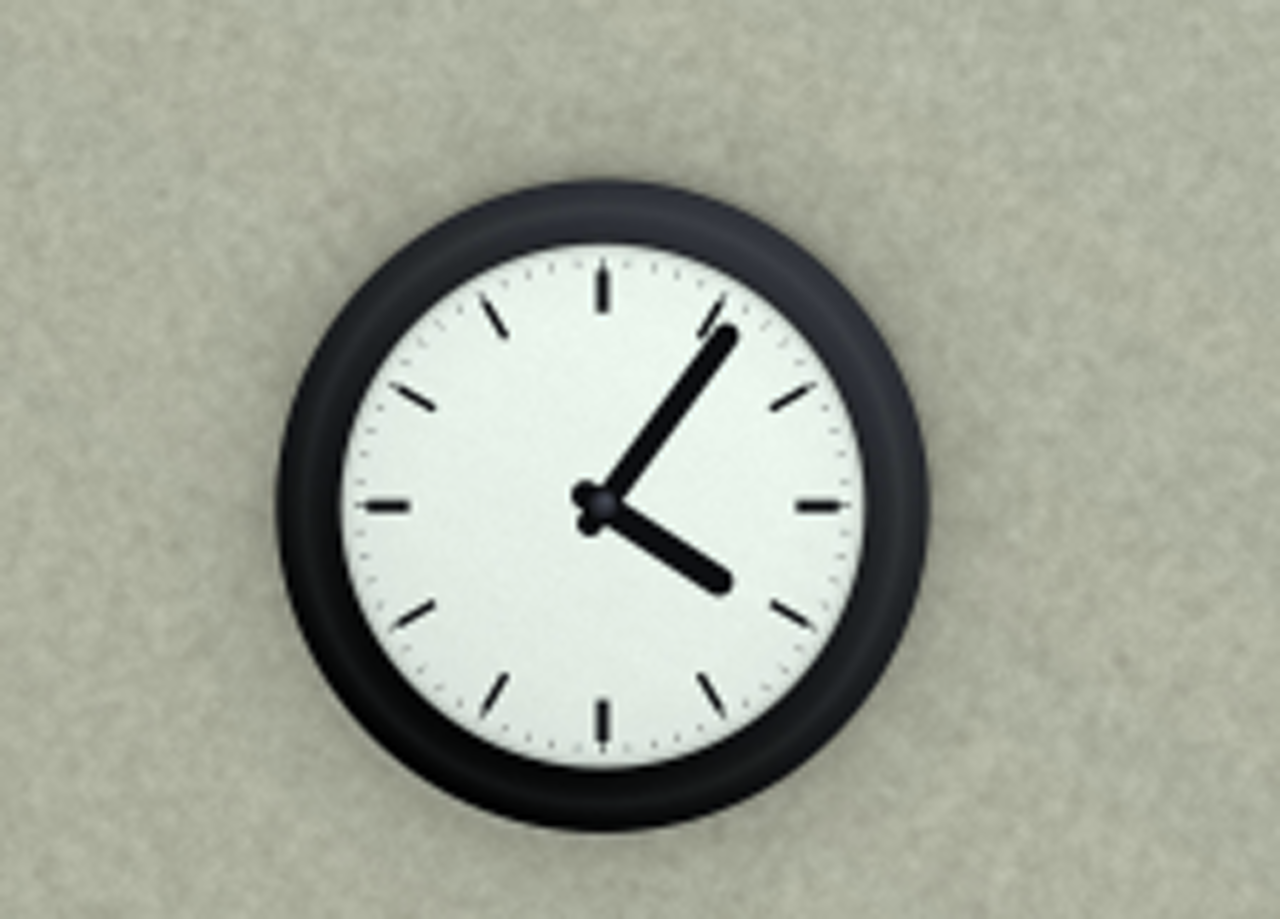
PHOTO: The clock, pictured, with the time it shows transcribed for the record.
4:06
